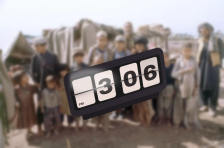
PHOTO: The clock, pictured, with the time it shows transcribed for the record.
3:06
